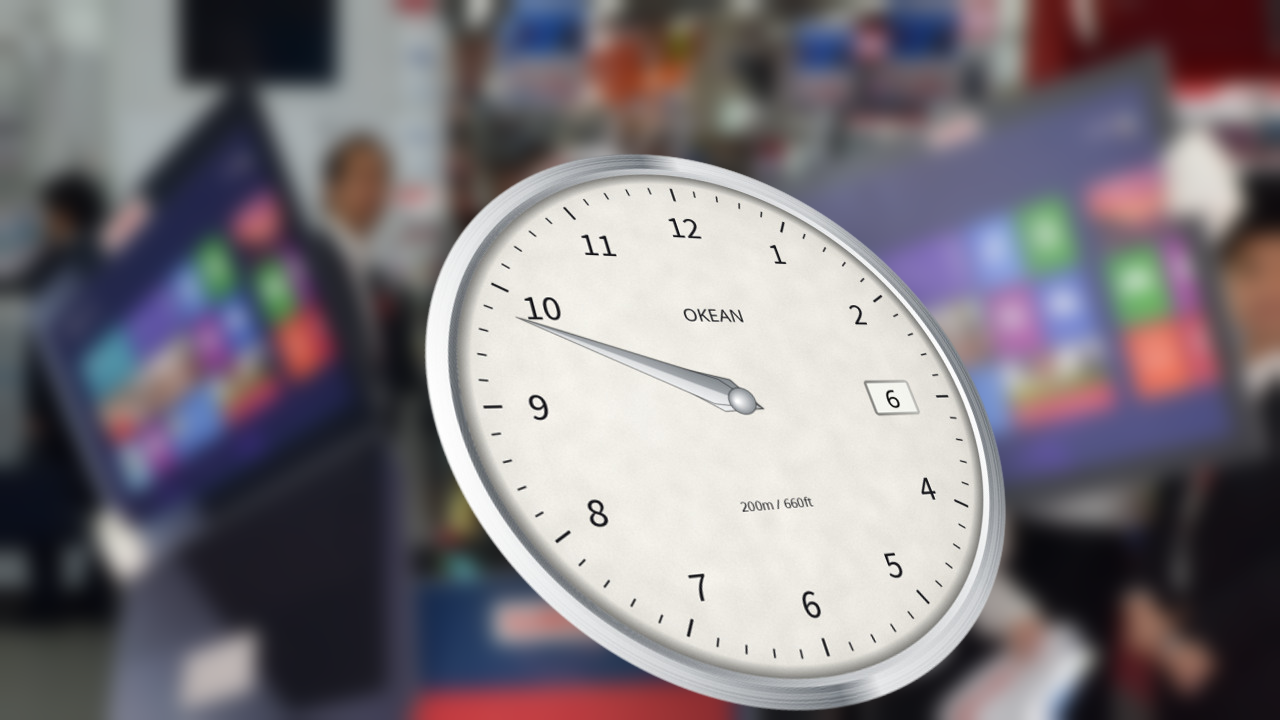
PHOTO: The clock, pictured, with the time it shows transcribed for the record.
9:49
